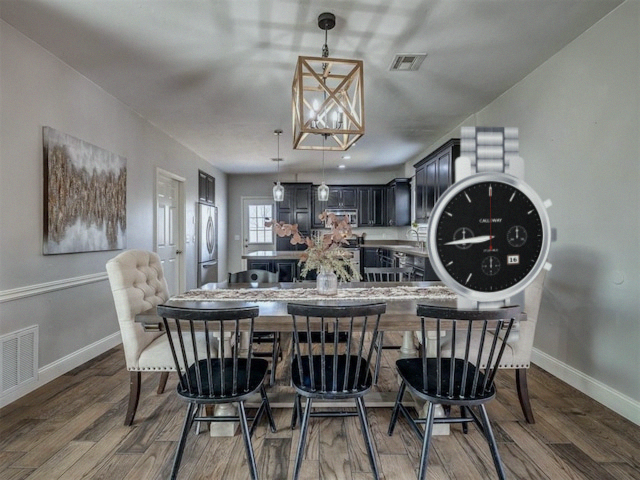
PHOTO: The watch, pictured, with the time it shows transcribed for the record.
8:44
